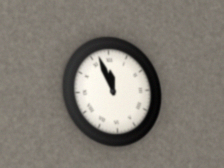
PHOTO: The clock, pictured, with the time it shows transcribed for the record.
11:57
